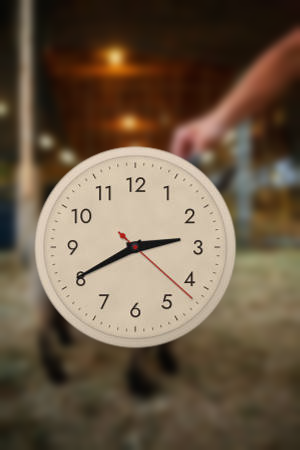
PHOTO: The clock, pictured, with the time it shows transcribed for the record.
2:40:22
